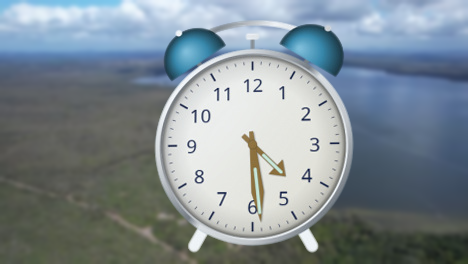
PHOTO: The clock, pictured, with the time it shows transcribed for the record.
4:29
